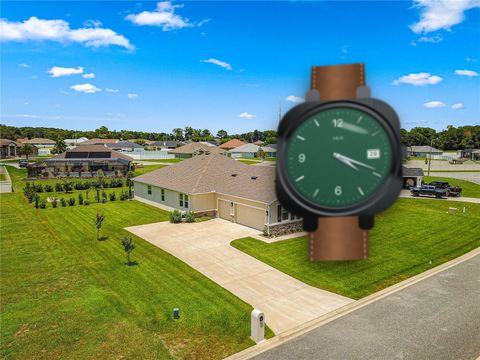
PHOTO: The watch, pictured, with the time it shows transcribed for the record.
4:19
